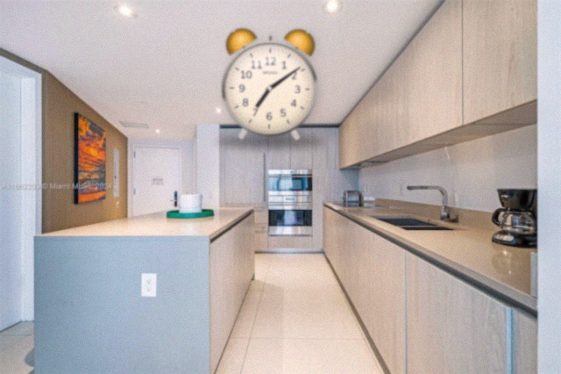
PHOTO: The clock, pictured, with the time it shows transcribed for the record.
7:09
